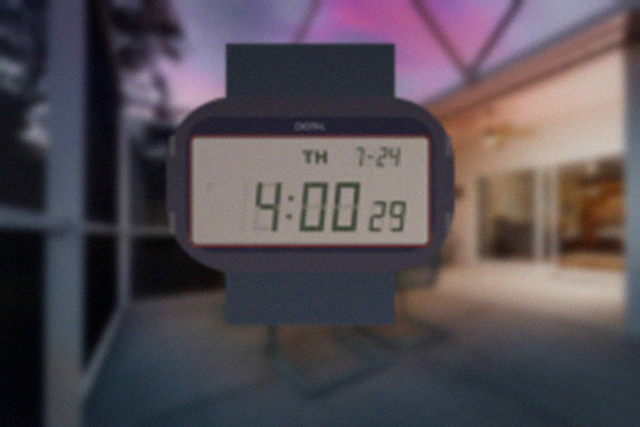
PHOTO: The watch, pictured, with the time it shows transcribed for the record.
4:00:29
